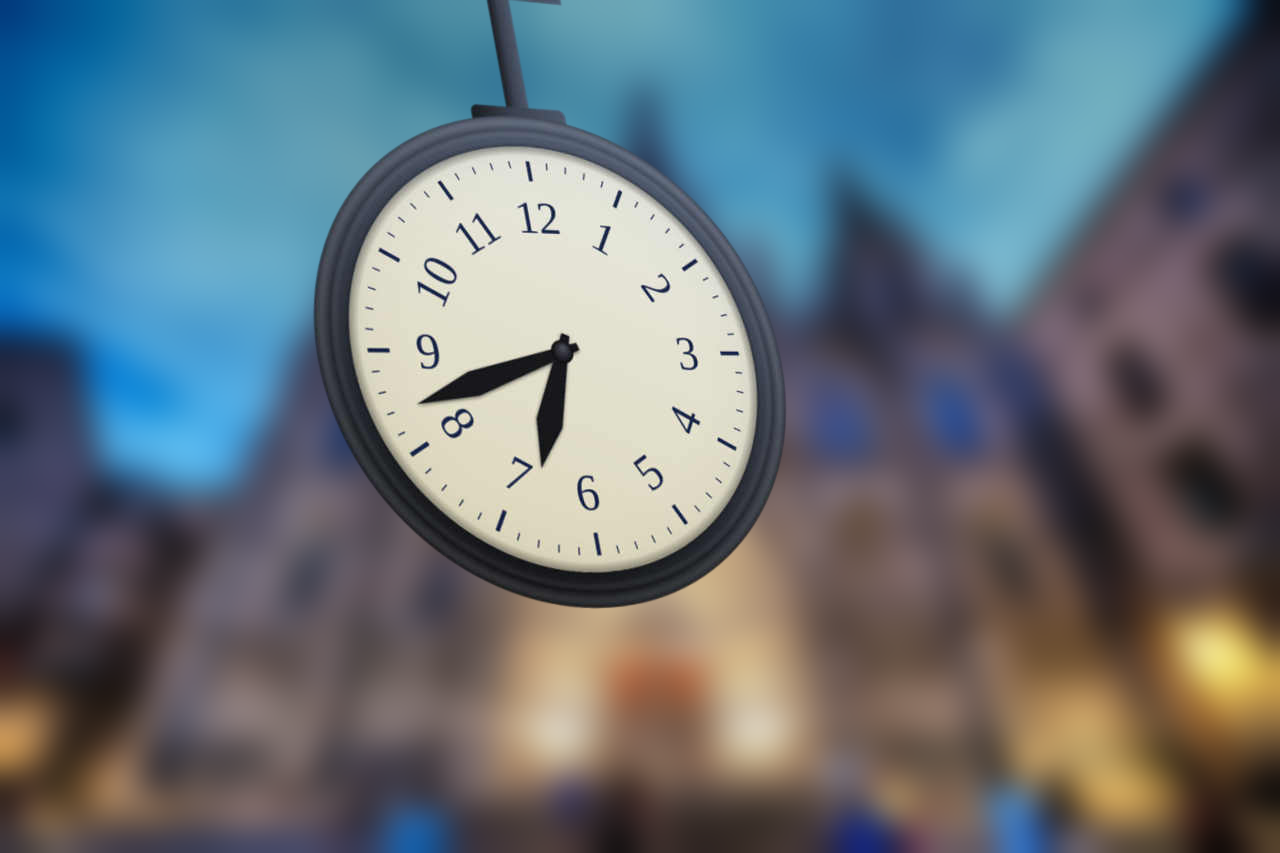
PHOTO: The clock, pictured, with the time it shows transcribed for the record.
6:42
